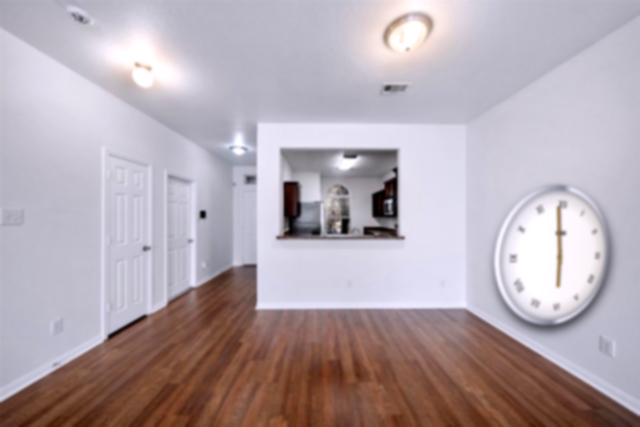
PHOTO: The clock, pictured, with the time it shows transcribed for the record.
5:59
